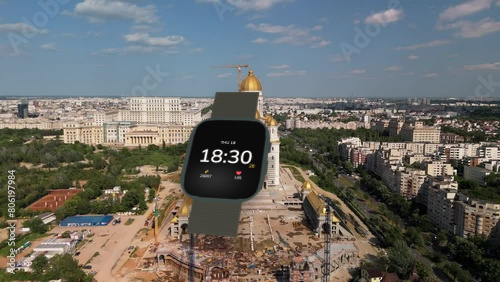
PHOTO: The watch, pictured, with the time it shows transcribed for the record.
18:30
